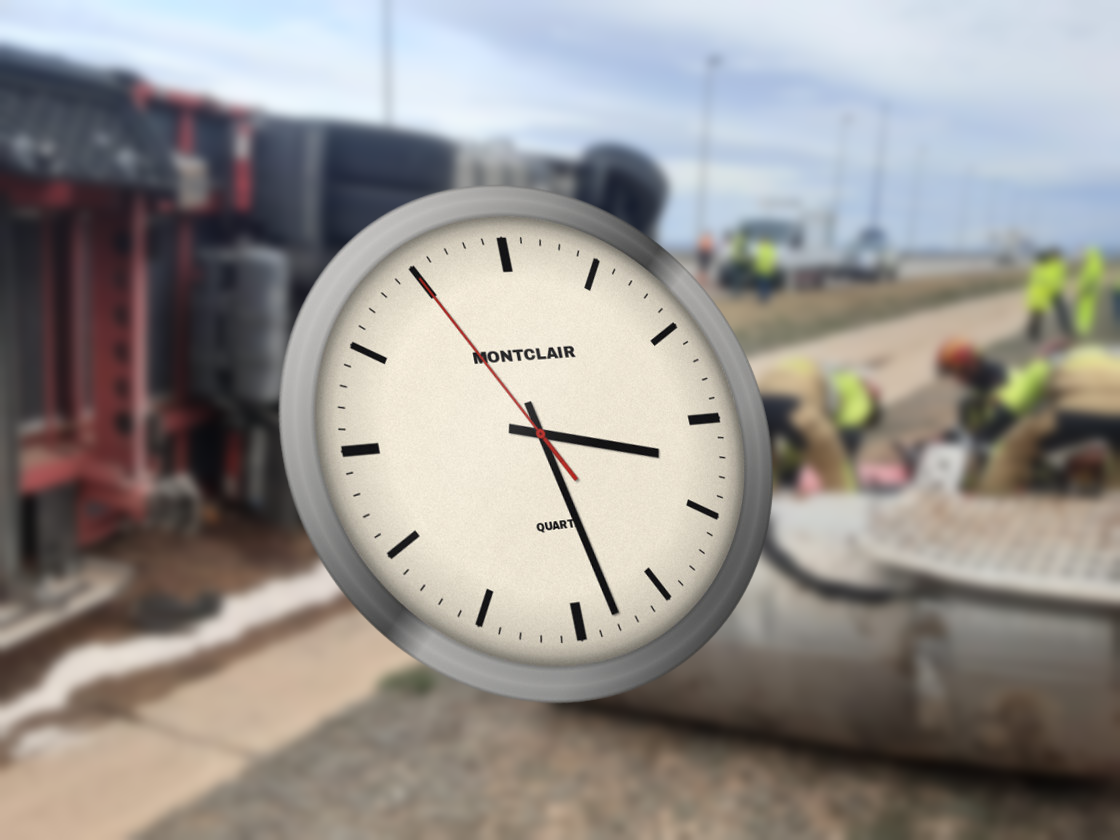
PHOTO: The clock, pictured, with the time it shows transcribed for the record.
3:27:55
